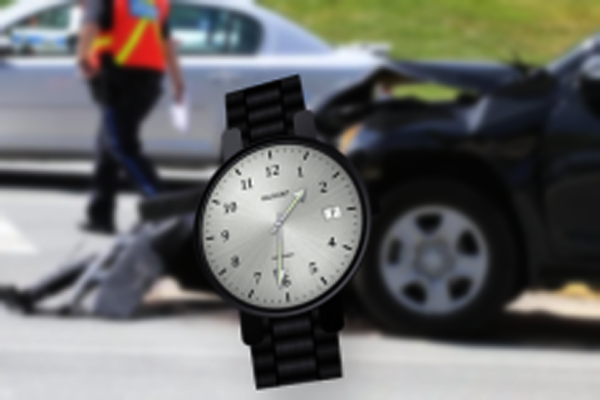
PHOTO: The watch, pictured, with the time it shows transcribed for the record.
1:31
